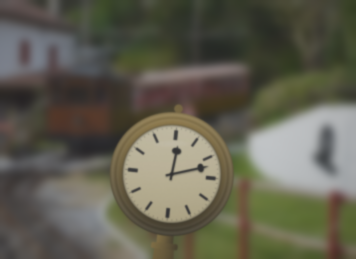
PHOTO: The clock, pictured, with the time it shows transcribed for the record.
12:12
